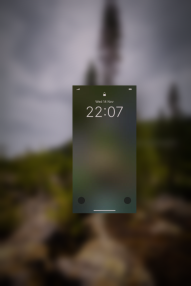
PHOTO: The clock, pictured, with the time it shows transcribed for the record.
22:07
